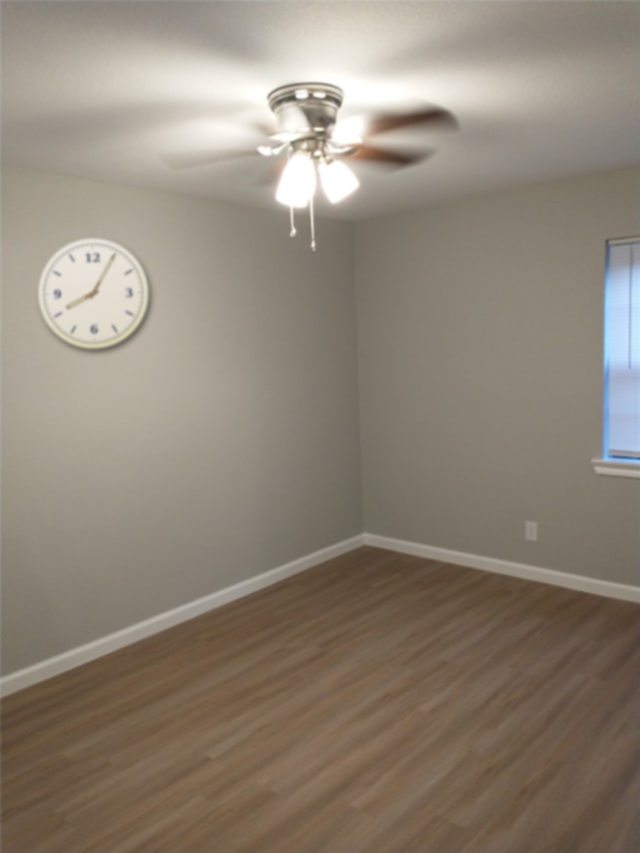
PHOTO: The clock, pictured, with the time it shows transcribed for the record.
8:05
